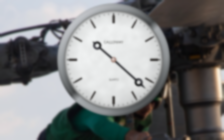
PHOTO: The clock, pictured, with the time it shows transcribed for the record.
10:22
